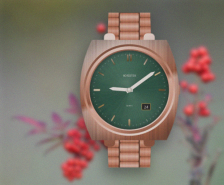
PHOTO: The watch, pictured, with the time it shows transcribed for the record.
9:09
